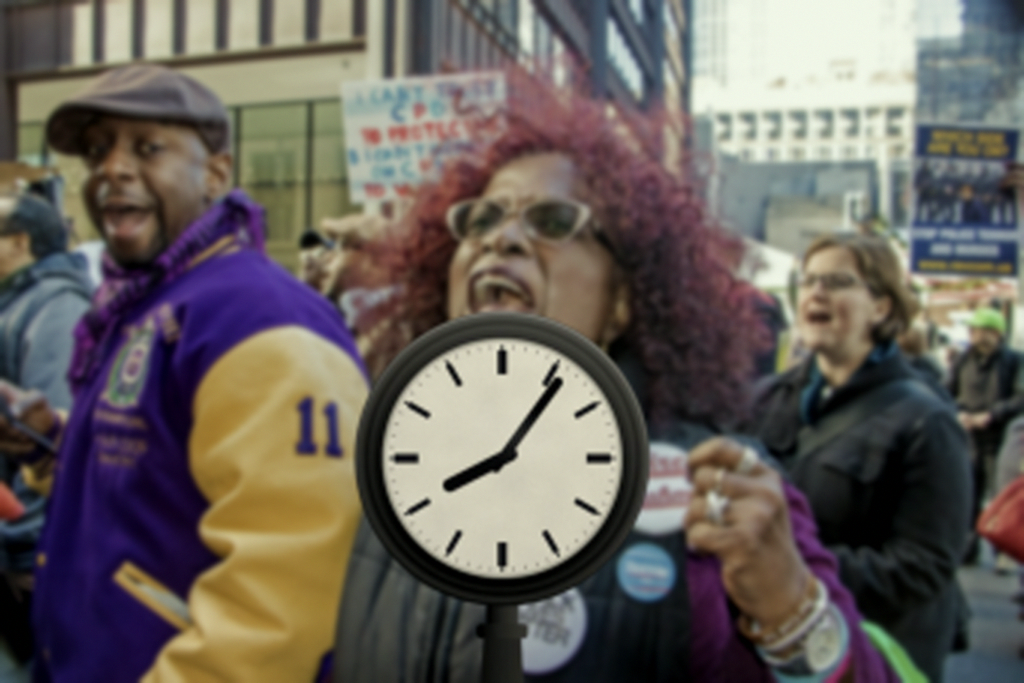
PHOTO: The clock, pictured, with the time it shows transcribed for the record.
8:06
